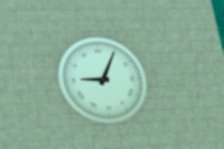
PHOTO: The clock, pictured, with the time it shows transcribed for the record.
9:05
